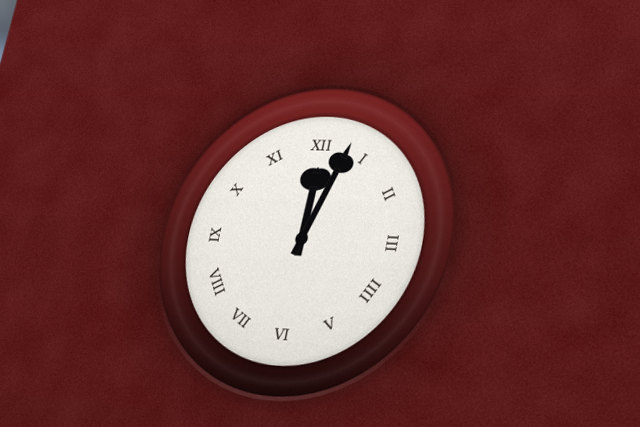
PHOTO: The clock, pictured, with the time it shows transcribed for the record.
12:03
